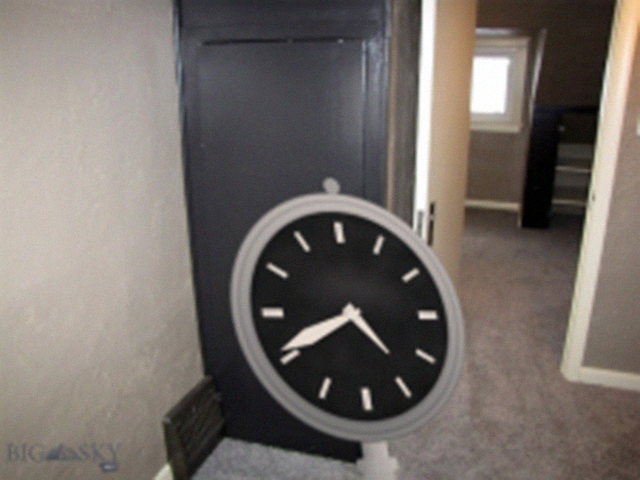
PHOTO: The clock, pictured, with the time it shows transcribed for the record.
4:41
